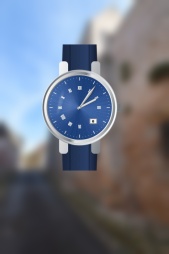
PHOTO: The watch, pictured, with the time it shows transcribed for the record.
2:06
